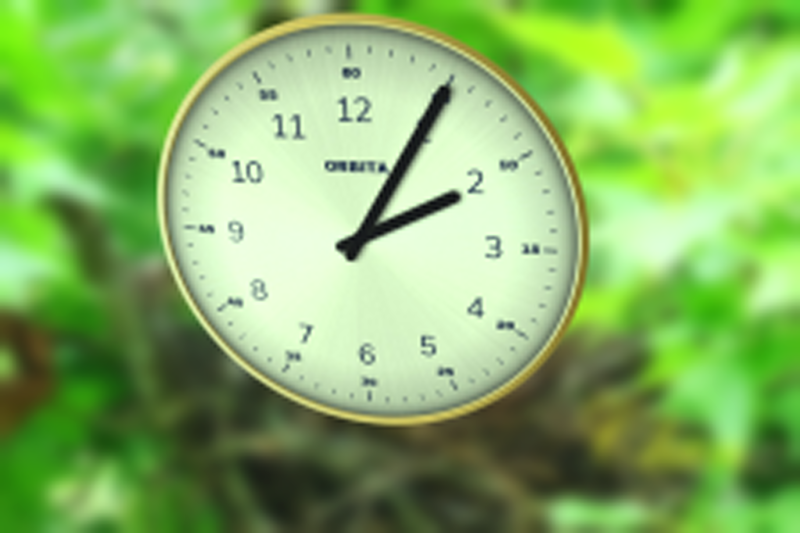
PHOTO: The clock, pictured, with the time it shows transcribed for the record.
2:05
